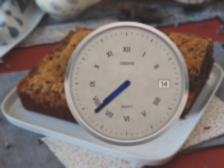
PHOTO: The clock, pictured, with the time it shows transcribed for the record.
7:38
